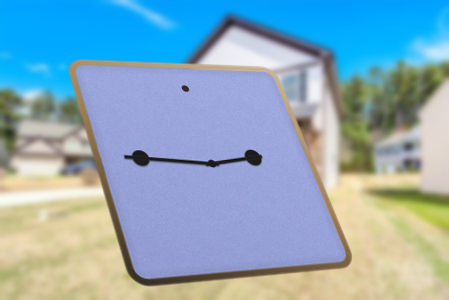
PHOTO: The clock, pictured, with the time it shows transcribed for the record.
2:46
